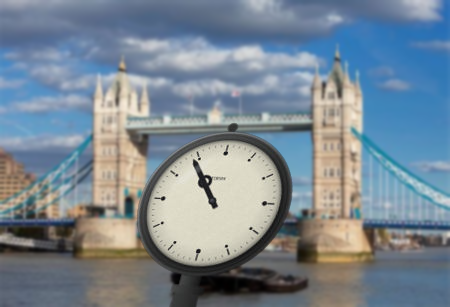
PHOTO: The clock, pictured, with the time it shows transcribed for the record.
10:54
